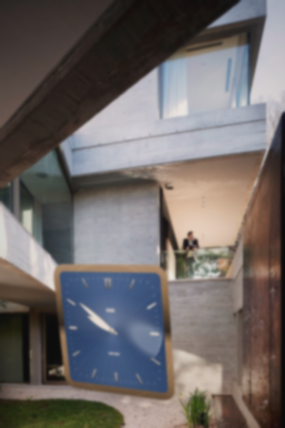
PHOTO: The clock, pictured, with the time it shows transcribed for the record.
9:51
